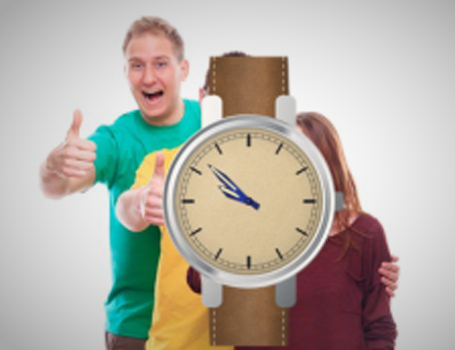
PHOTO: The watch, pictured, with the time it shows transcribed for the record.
9:52
